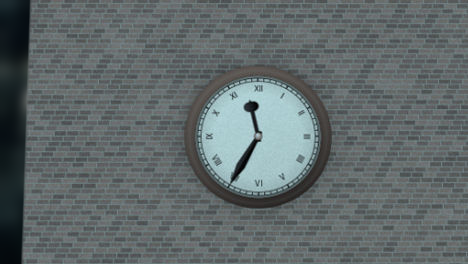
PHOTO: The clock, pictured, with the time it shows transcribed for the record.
11:35
